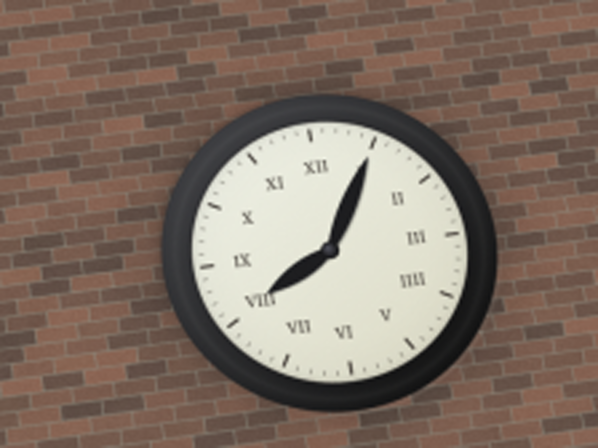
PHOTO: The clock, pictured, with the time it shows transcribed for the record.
8:05
